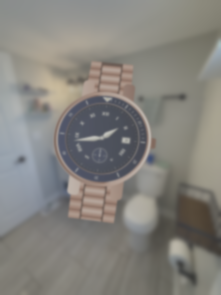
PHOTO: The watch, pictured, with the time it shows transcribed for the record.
1:43
